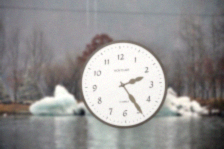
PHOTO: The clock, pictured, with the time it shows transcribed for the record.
2:25
